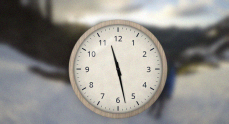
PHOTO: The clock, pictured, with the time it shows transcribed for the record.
11:28
